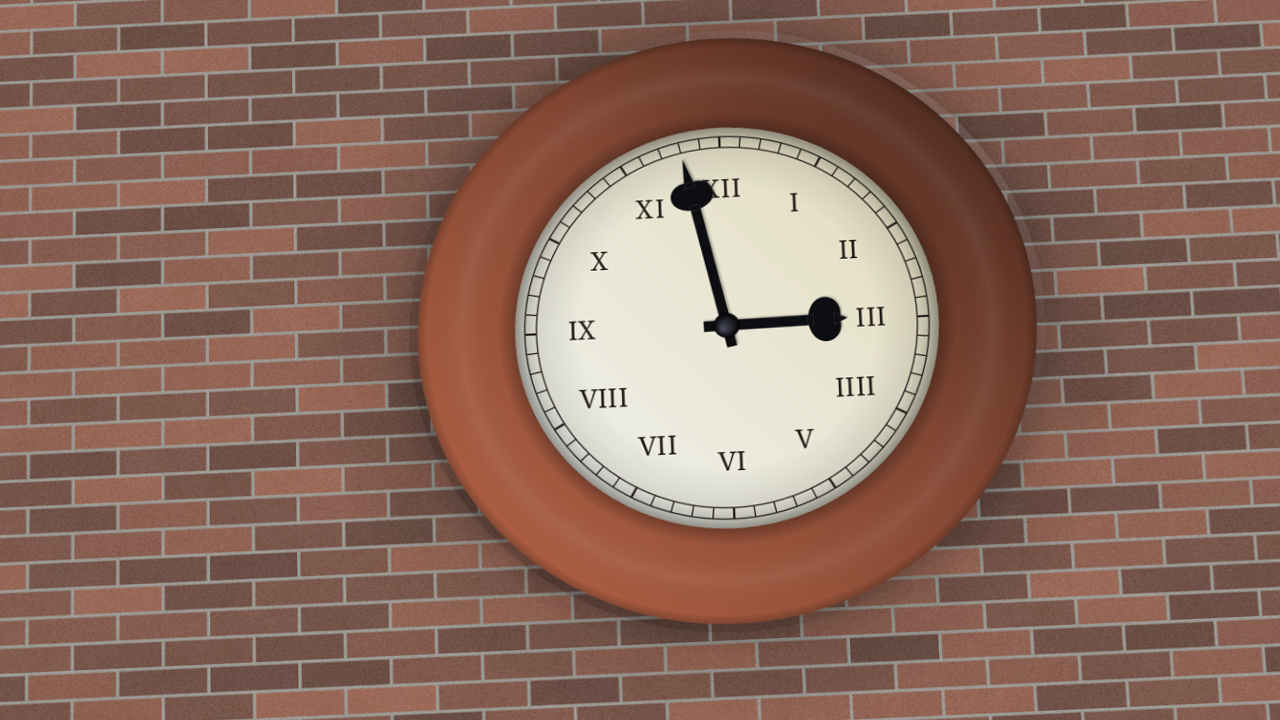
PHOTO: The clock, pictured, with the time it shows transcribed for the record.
2:58
